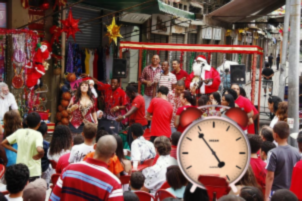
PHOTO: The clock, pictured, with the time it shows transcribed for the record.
4:54
